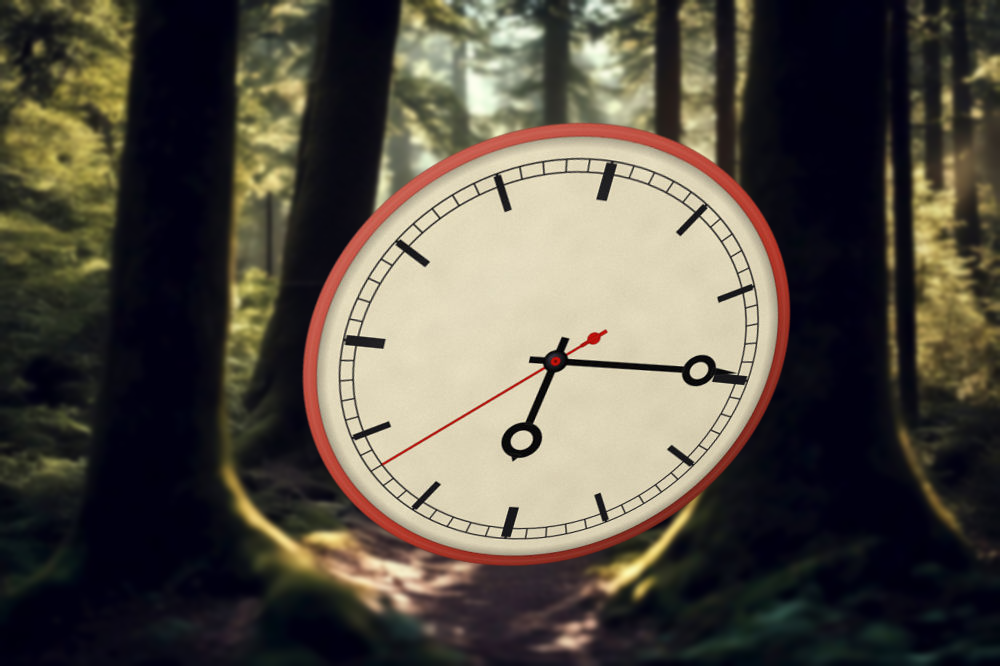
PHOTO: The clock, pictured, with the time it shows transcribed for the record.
6:14:38
